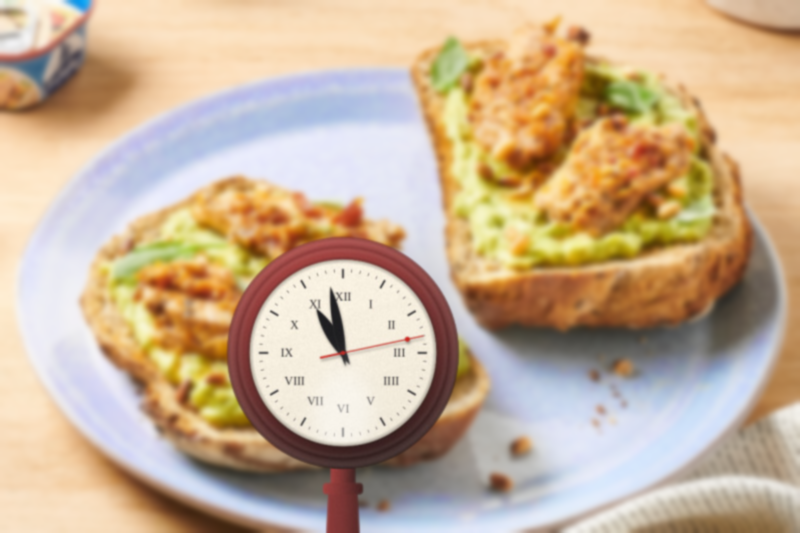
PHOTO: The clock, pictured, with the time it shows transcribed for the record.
10:58:13
